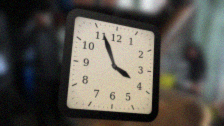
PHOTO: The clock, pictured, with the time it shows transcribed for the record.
3:56
